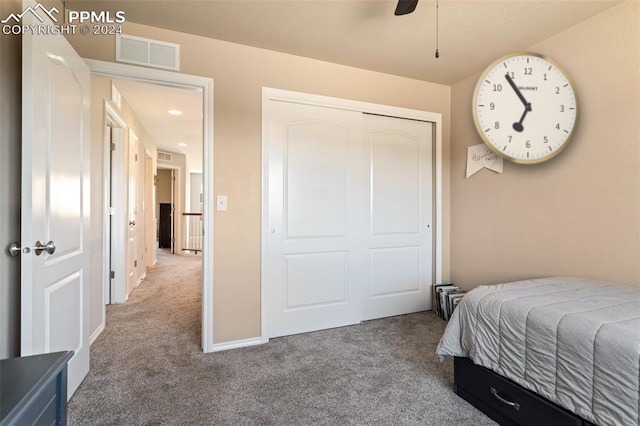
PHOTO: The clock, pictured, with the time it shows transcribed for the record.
6:54
